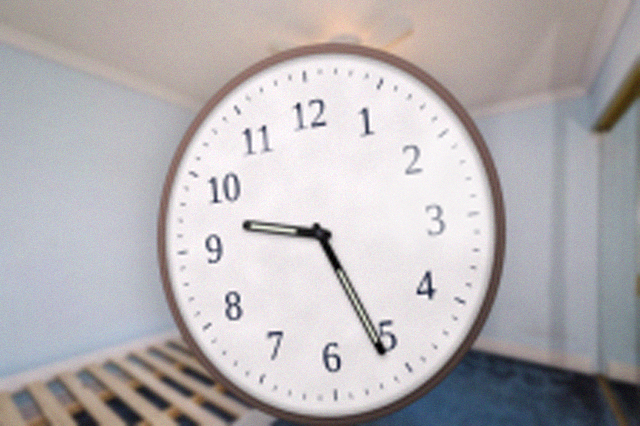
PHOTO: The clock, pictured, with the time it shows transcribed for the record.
9:26
